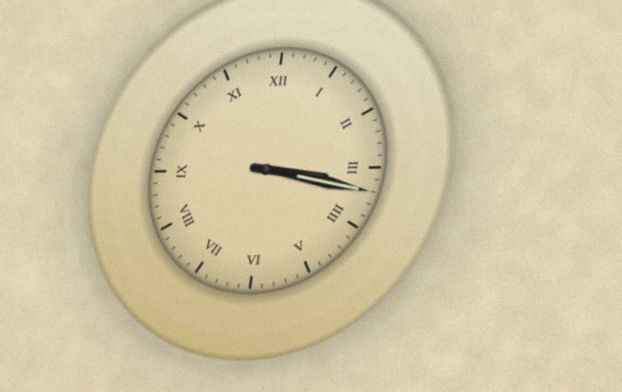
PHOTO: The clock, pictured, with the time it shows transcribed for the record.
3:17
